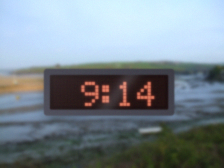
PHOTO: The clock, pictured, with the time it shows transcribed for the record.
9:14
